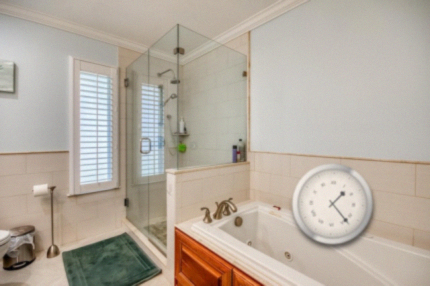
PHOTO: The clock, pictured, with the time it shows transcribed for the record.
1:23
